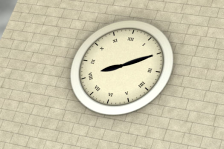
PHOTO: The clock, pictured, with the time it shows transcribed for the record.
8:10
